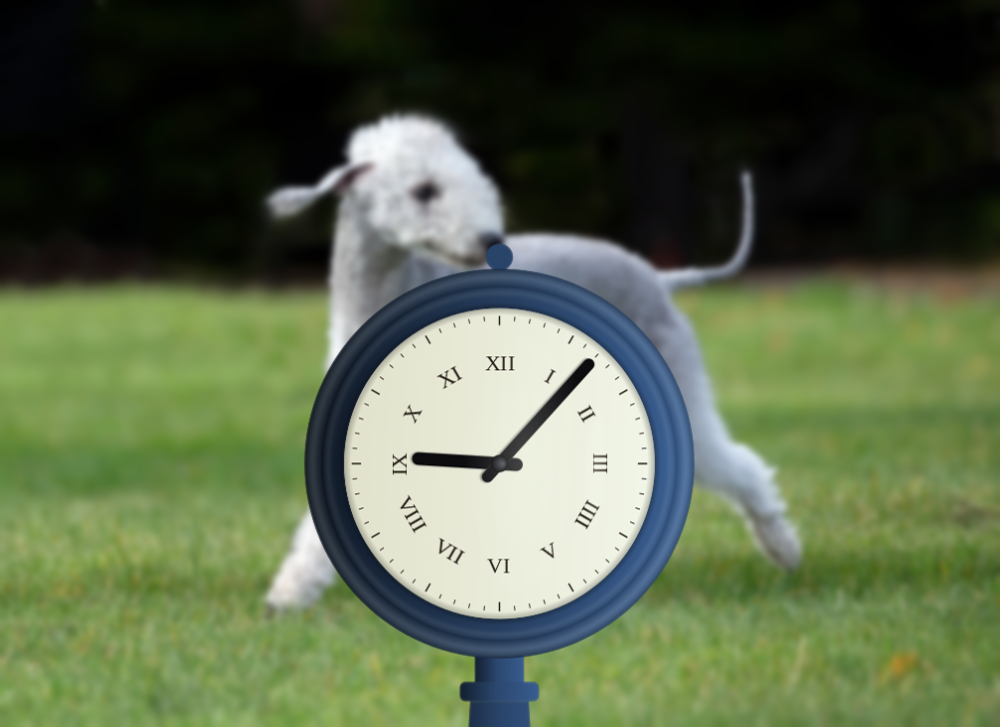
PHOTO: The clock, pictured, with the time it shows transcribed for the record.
9:07
